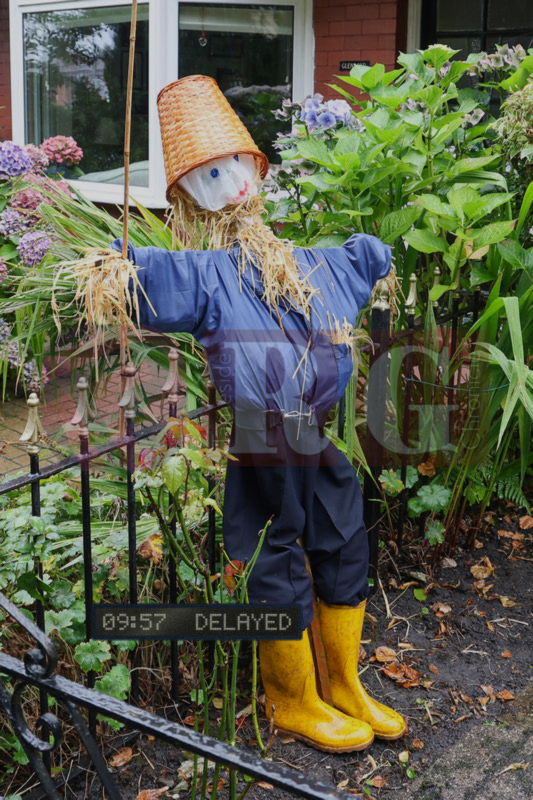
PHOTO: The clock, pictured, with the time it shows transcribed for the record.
9:57
